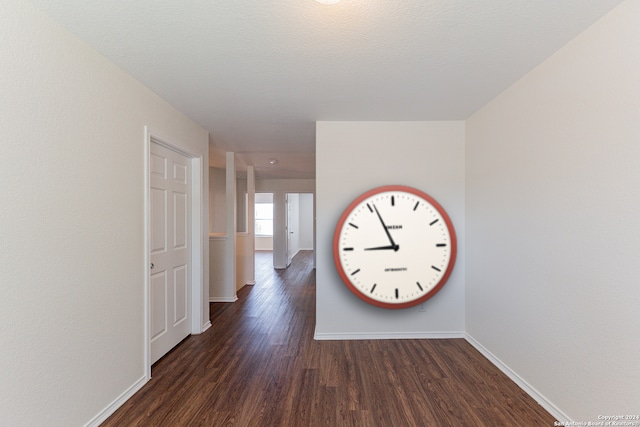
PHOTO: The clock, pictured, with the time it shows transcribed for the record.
8:56
